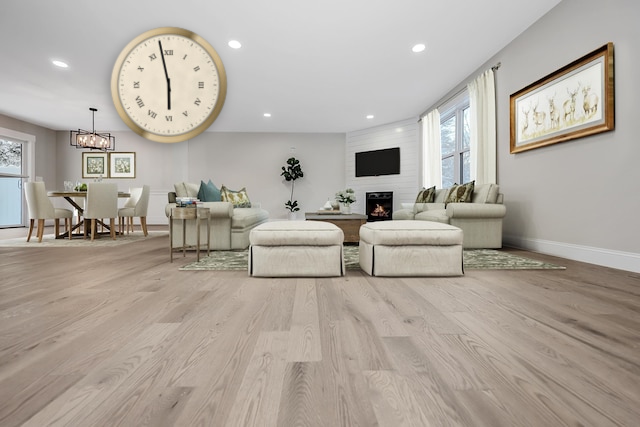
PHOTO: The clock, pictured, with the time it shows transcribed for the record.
5:58
